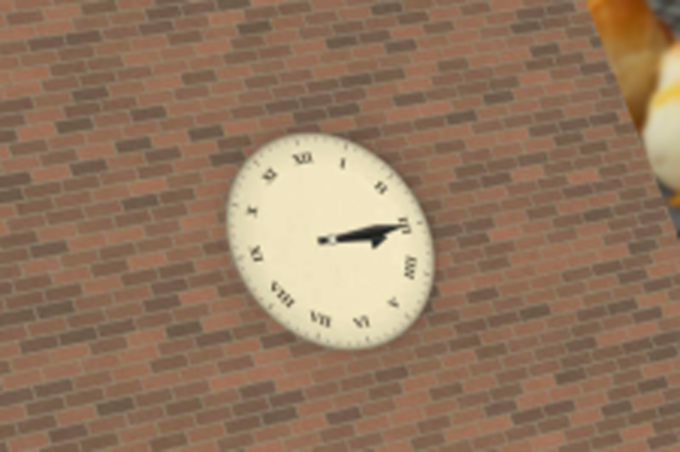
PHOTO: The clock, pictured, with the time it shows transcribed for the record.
3:15
